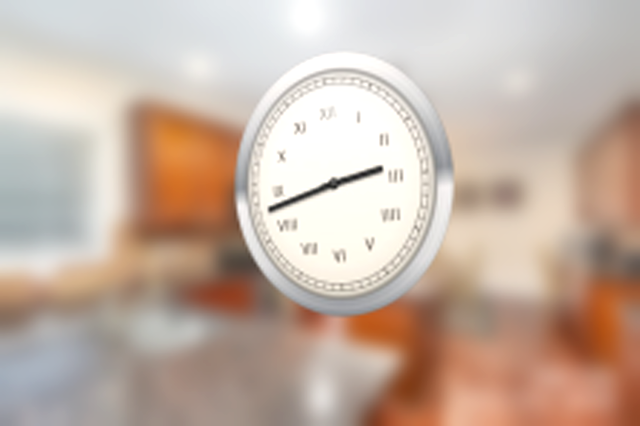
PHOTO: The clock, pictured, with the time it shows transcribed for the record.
2:43
